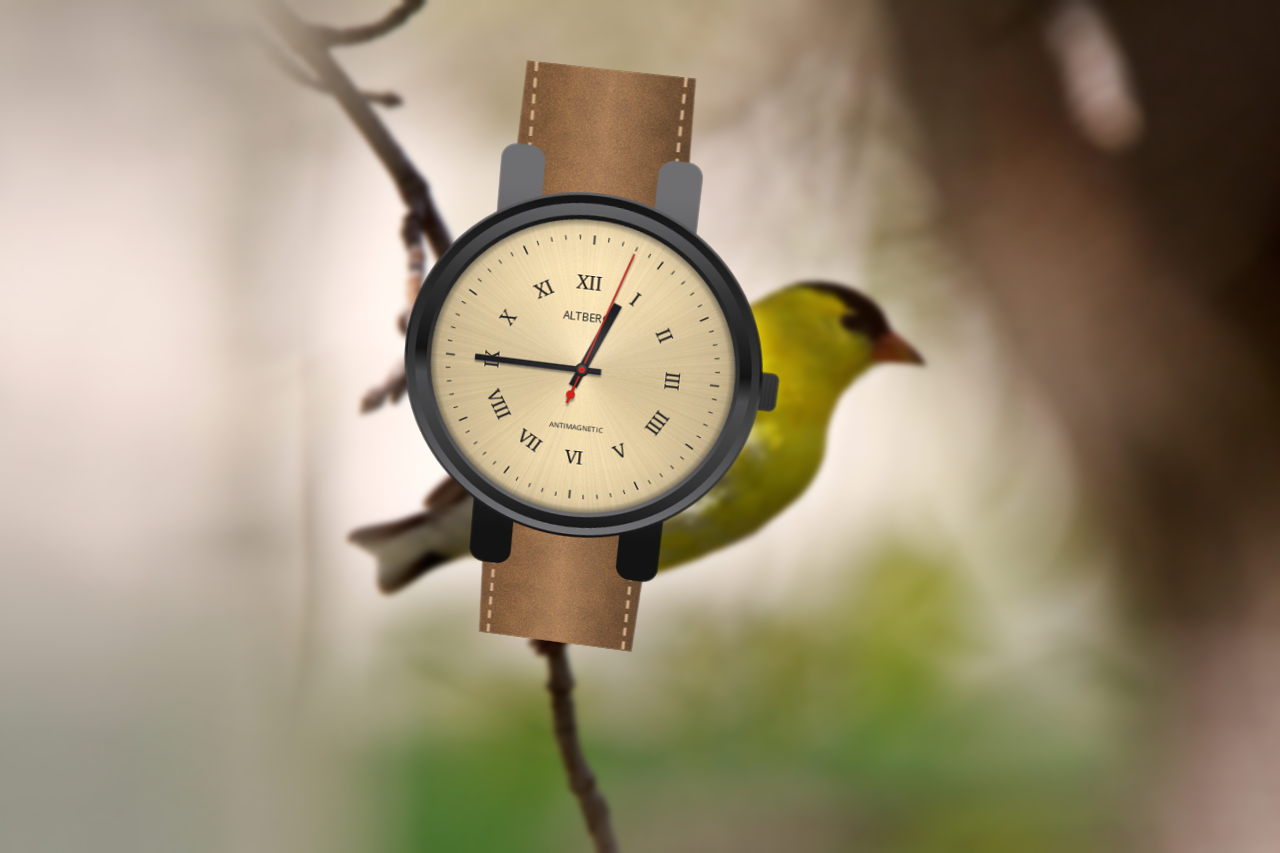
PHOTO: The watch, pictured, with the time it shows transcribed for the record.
12:45:03
